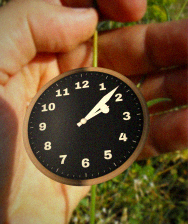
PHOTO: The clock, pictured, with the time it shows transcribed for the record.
2:08
